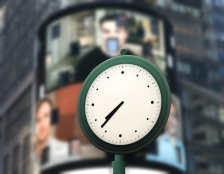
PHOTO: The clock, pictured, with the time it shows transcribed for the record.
7:37
